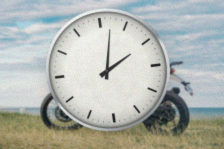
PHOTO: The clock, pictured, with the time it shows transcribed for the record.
2:02
